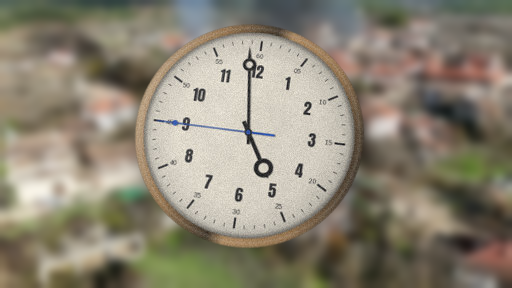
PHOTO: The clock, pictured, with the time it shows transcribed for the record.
4:58:45
